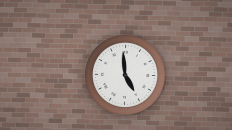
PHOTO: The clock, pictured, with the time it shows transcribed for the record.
4:59
